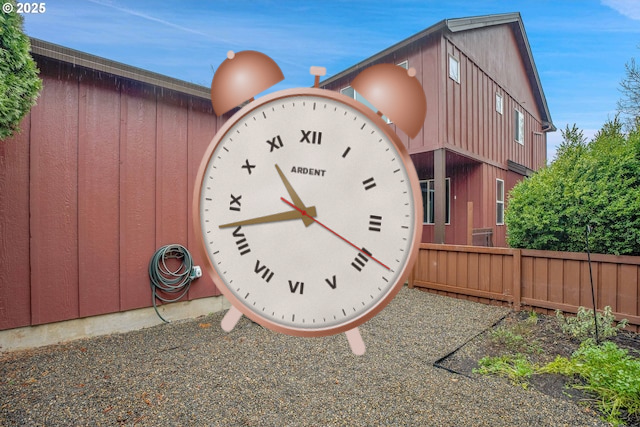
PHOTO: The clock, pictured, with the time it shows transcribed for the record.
10:42:19
